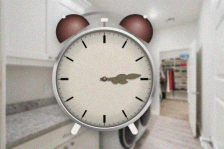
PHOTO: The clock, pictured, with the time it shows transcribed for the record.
3:14
